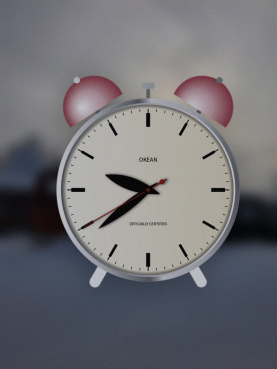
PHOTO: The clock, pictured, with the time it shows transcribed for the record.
9:38:40
